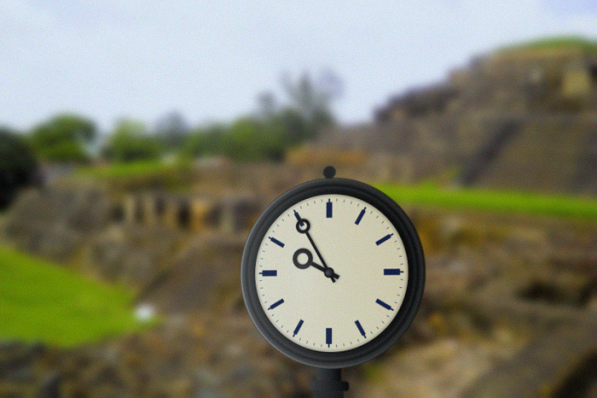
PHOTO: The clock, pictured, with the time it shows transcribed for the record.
9:55
